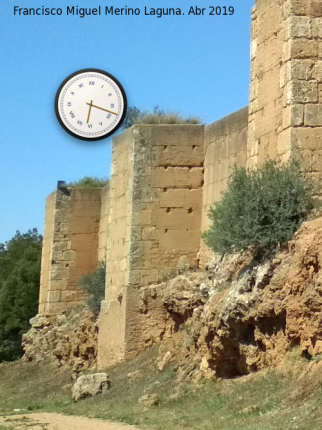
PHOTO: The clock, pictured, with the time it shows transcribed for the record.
6:18
